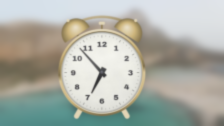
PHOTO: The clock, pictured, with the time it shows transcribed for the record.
6:53
